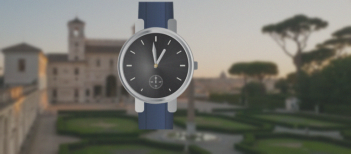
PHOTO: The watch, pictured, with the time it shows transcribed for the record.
12:59
